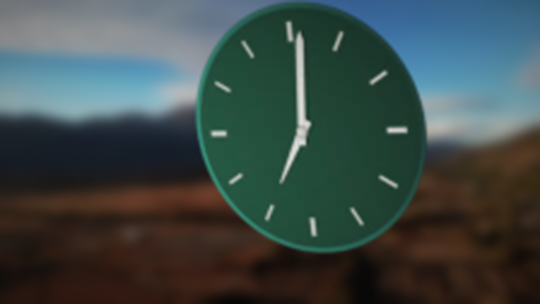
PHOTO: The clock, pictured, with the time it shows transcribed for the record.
7:01
